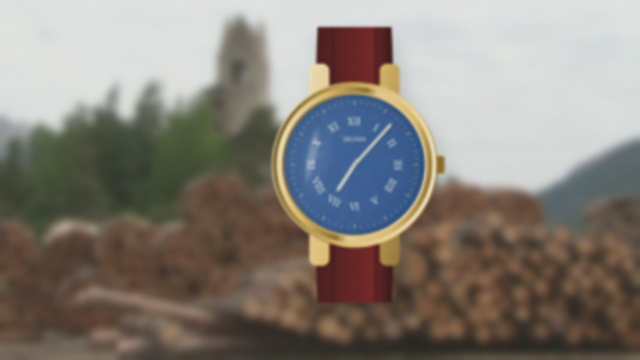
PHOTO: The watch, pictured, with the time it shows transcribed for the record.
7:07
